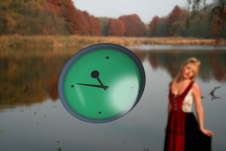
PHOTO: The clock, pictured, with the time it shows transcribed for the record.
10:46
